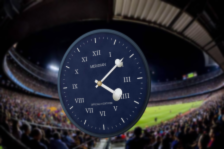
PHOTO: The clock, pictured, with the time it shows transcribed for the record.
4:09
